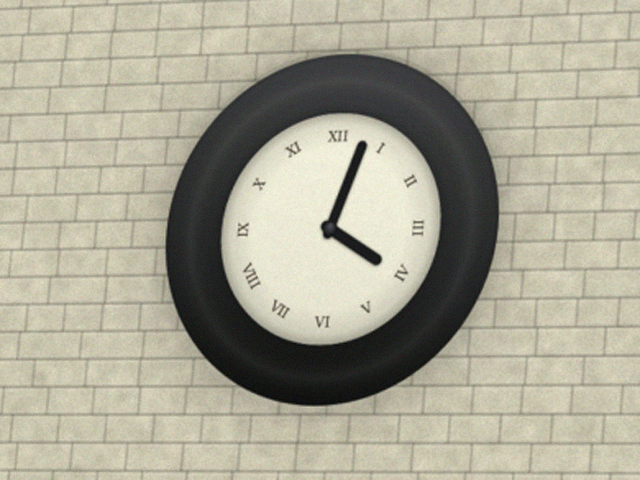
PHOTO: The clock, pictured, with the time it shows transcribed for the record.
4:03
